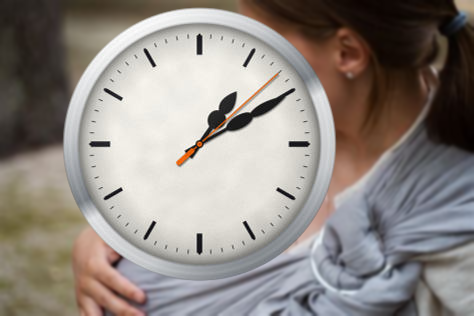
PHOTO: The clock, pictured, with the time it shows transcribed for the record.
1:10:08
